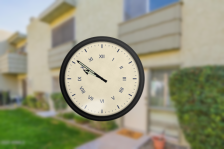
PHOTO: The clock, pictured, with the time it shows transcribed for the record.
9:51
